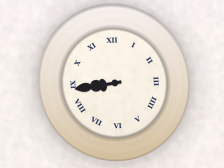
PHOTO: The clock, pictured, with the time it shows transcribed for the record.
8:44
